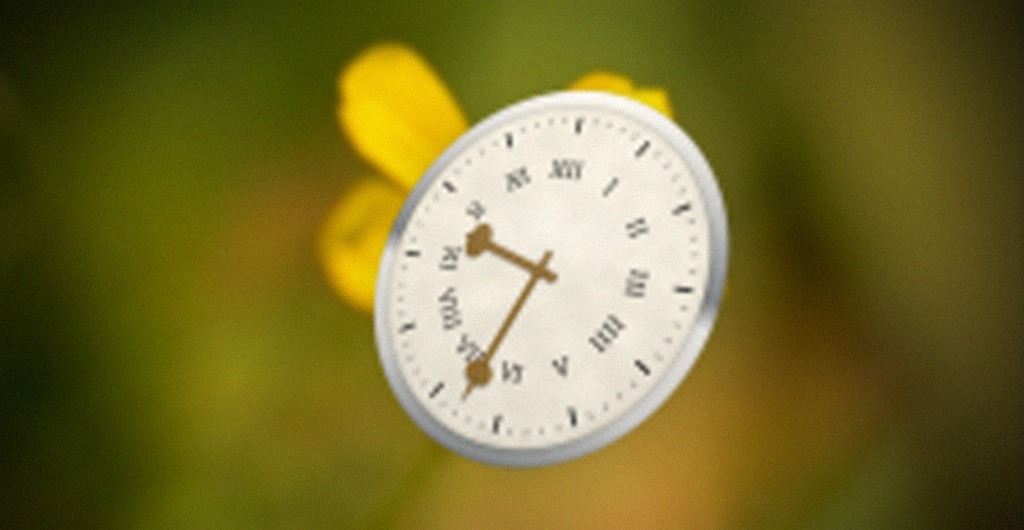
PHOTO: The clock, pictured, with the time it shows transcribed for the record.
9:33
